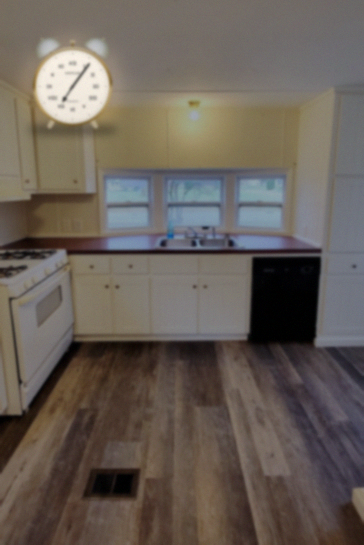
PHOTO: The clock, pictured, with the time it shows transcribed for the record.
7:06
